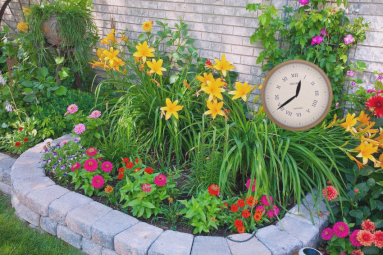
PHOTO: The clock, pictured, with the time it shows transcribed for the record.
12:40
